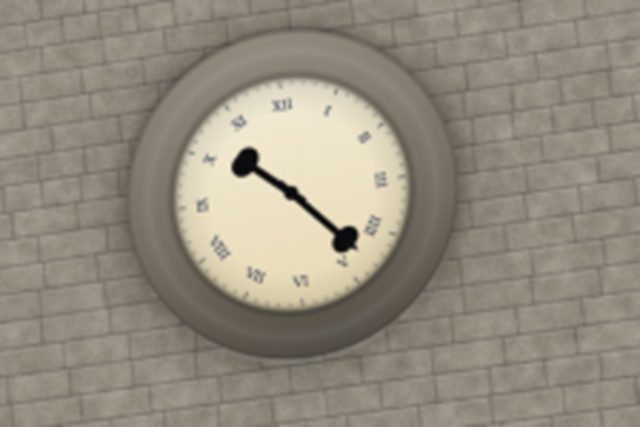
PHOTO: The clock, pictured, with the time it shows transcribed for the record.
10:23
